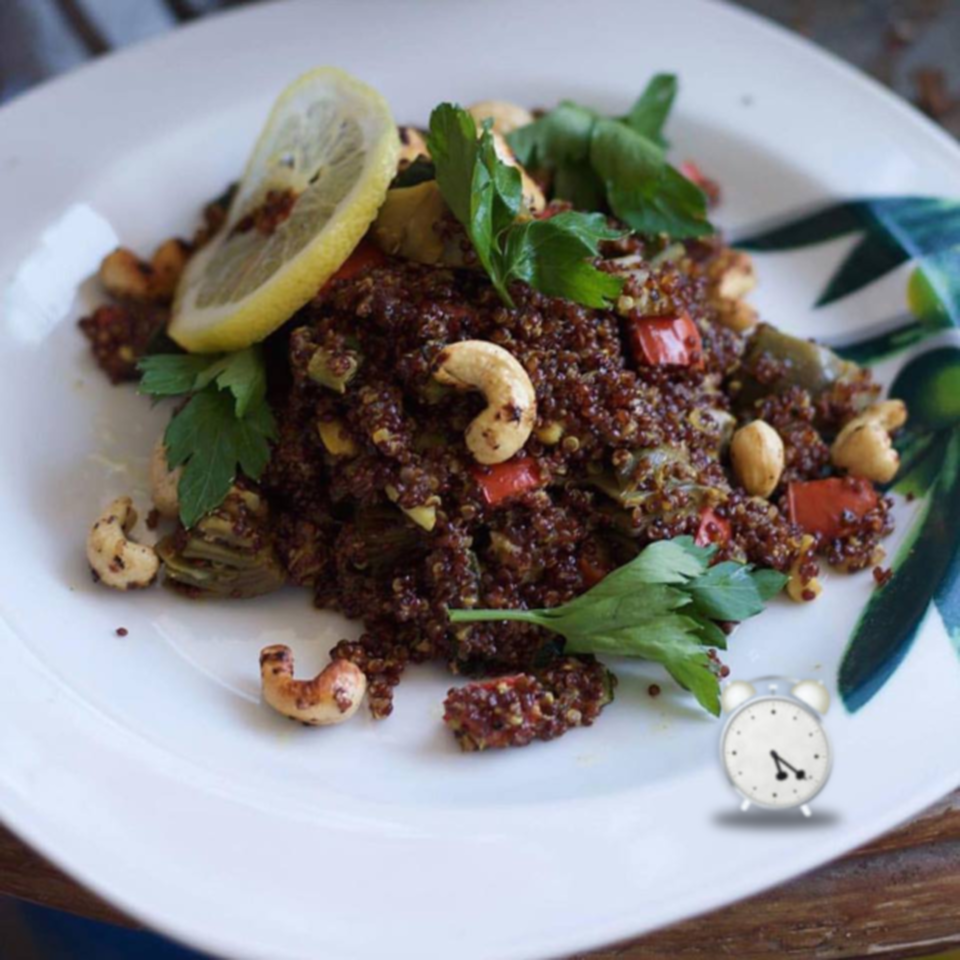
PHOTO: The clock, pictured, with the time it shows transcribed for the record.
5:21
